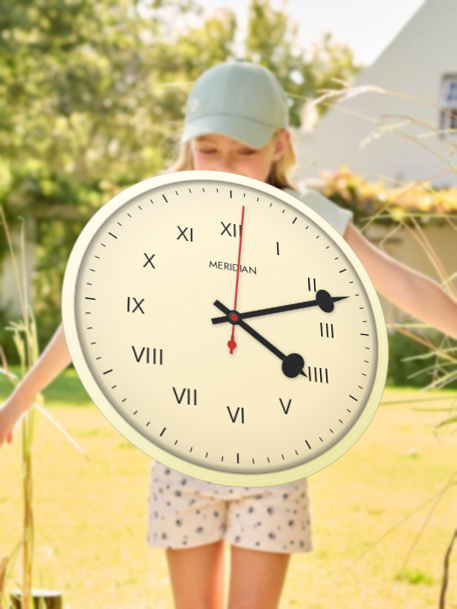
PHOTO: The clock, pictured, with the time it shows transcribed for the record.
4:12:01
